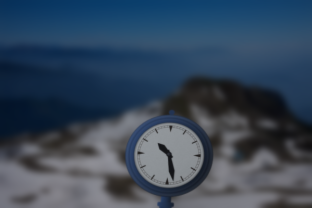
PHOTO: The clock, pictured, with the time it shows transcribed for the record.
10:28
